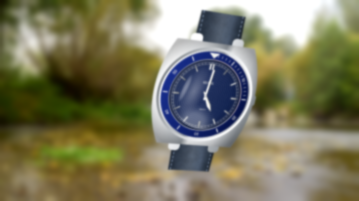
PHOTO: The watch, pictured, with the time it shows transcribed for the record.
5:01
